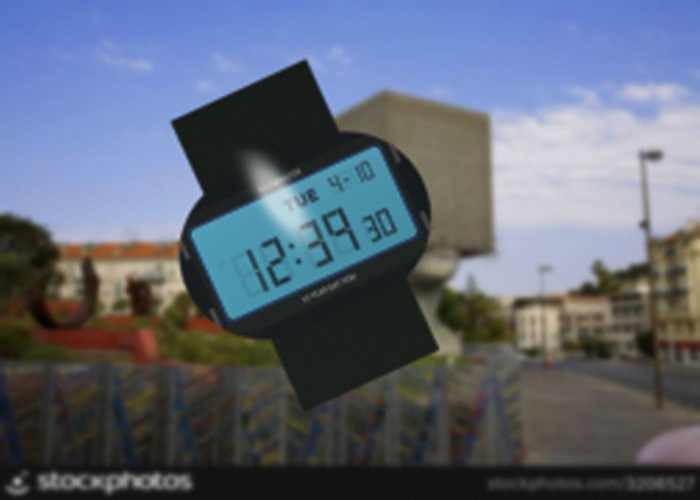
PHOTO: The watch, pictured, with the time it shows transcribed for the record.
12:39:30
